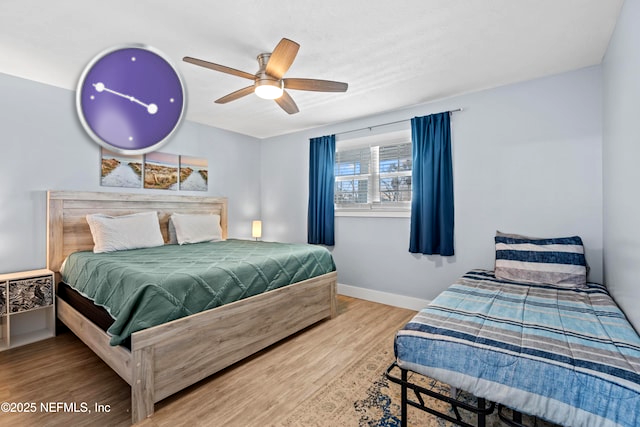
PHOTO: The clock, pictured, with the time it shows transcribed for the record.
3:48
